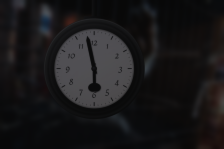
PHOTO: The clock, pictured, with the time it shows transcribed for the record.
5:58
